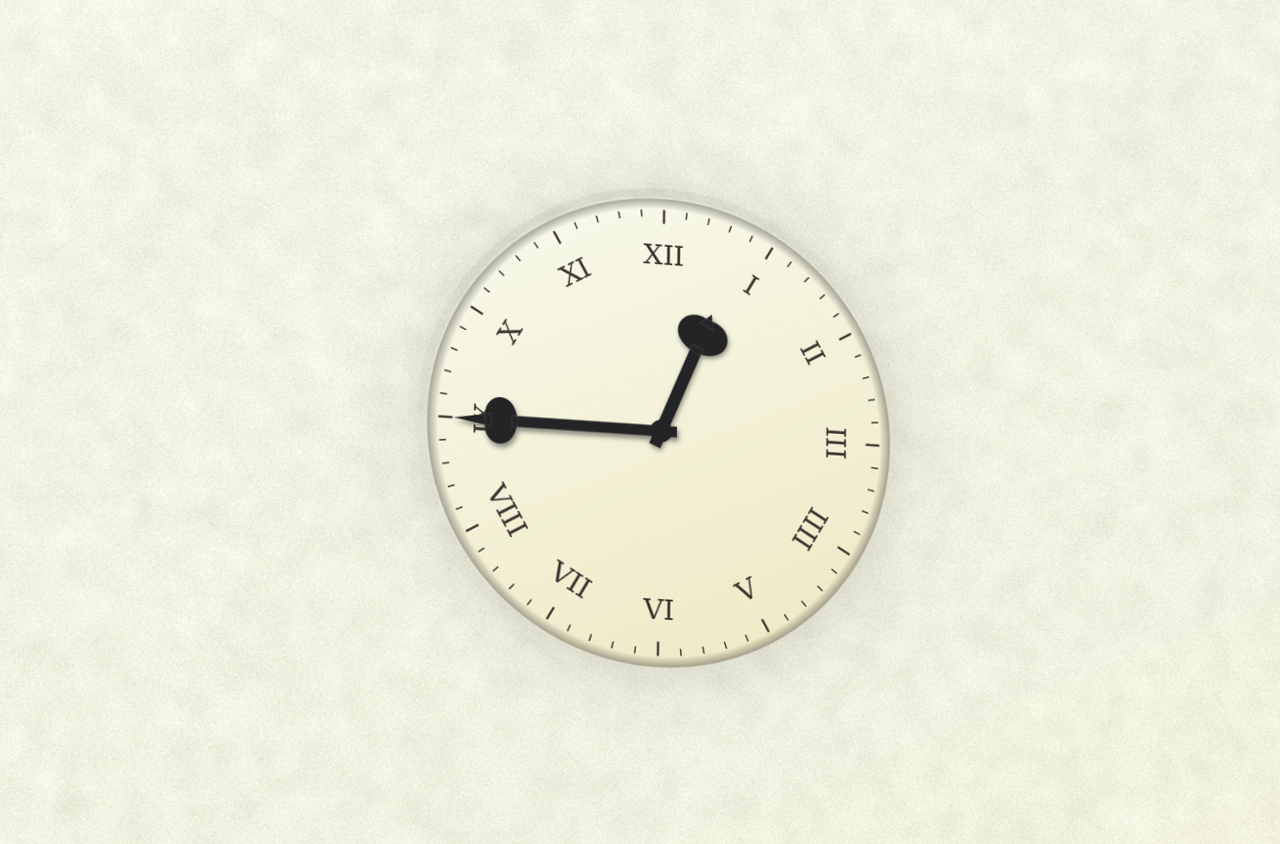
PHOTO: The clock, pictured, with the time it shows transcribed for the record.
12:45
